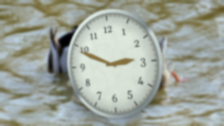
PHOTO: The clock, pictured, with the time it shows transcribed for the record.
2:49
